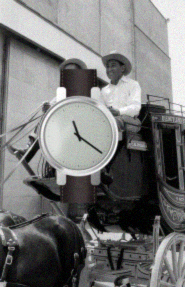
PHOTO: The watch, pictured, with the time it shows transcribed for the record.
11:21
